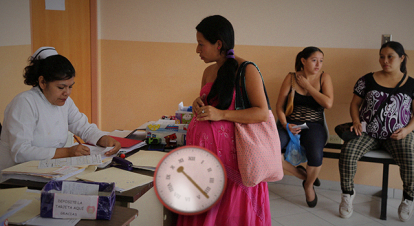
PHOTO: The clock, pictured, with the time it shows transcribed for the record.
10:22
